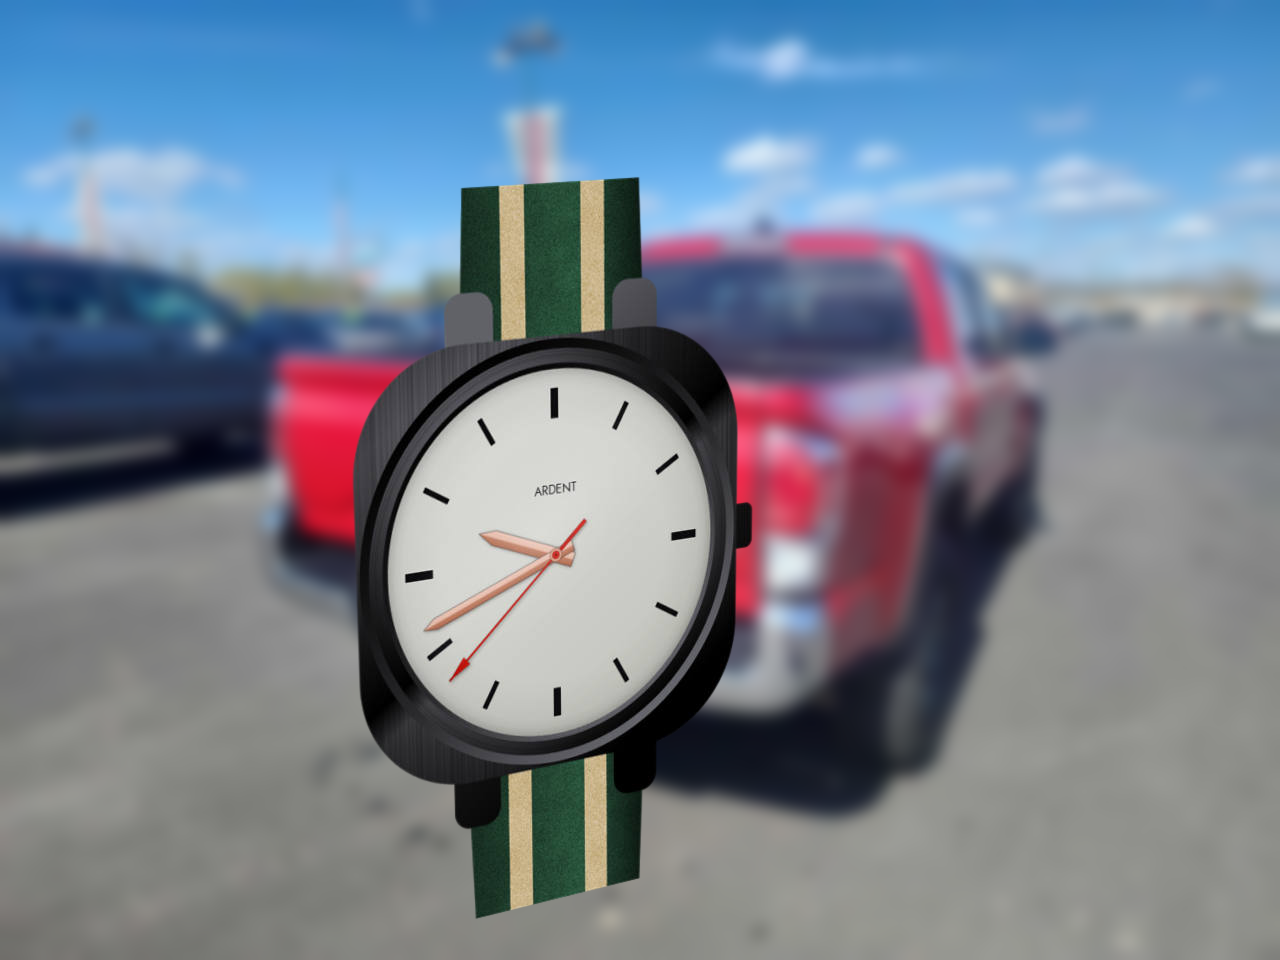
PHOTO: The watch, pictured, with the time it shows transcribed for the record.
9:41:38
